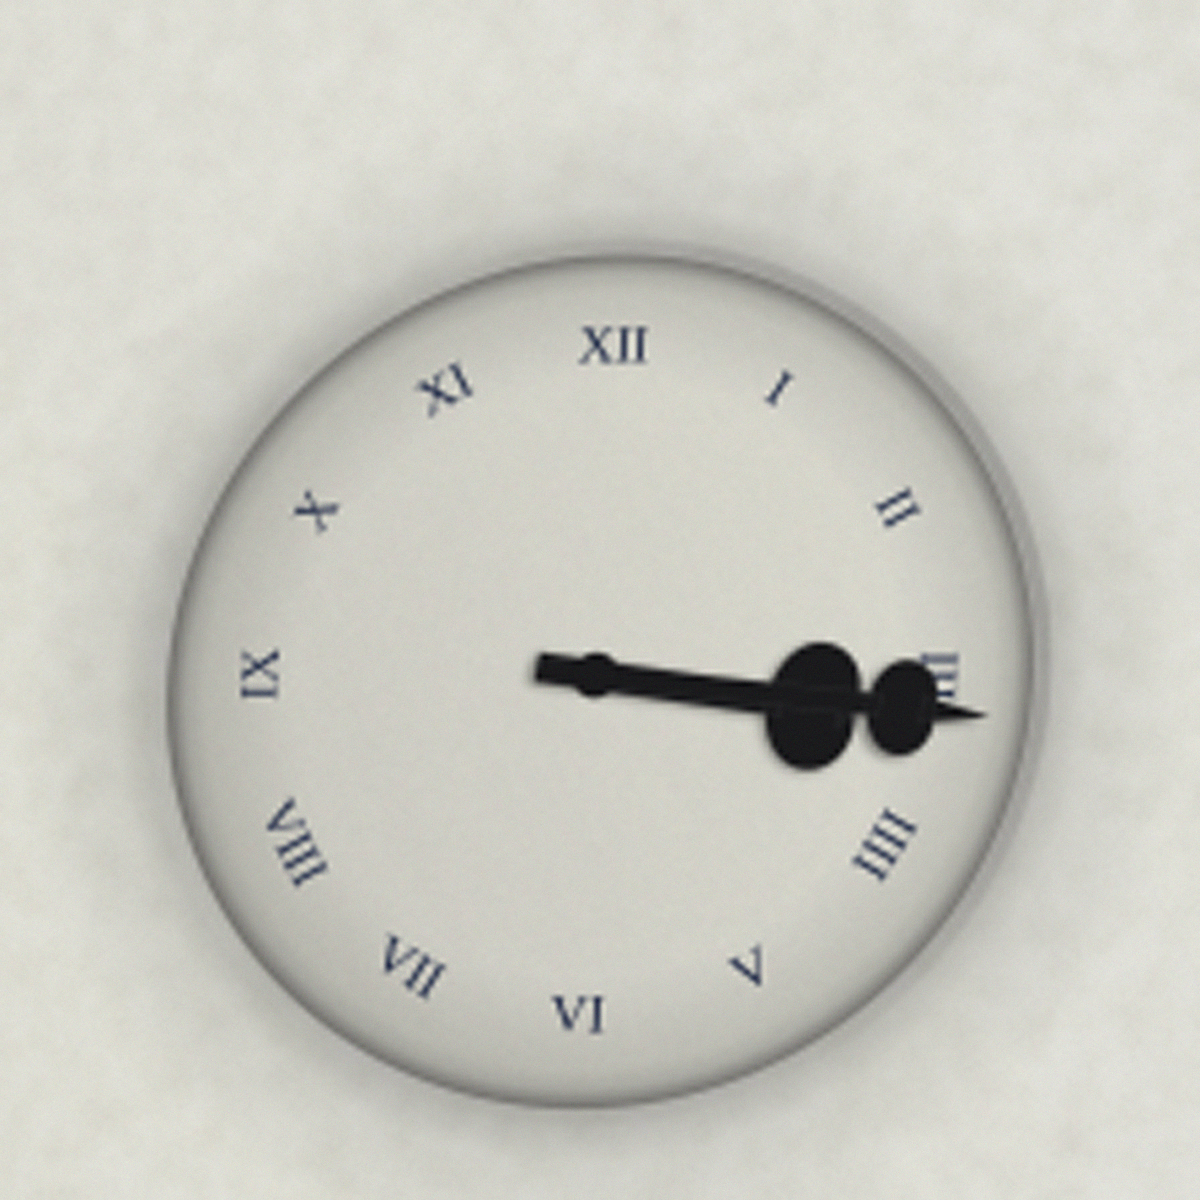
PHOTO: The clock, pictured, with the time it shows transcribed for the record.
3:16
